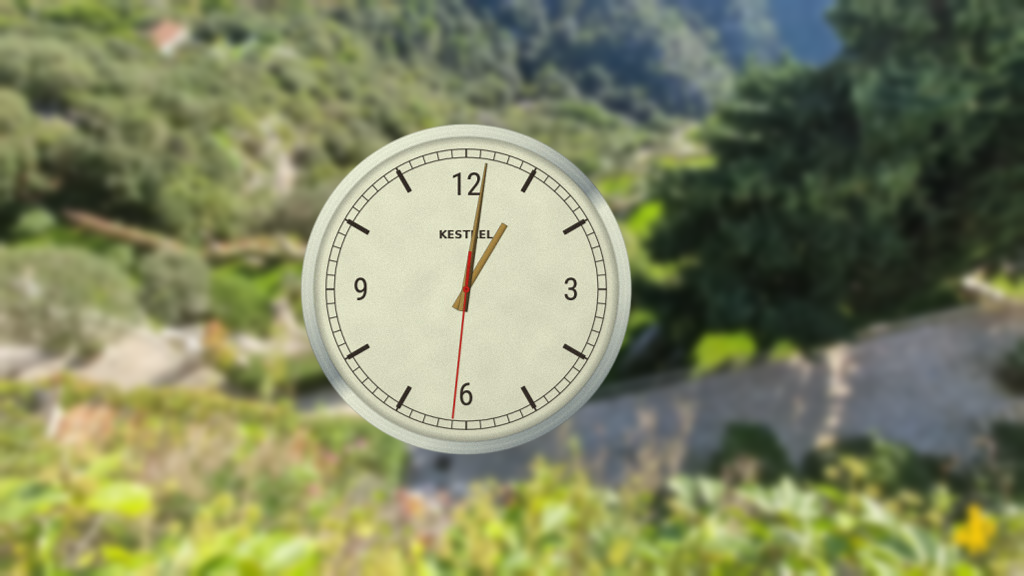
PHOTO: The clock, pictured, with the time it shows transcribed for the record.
1:01:31
